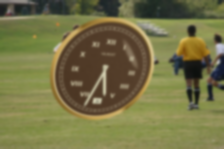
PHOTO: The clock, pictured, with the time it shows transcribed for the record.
5:33
